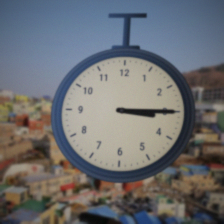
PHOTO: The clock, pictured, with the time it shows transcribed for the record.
3:15
